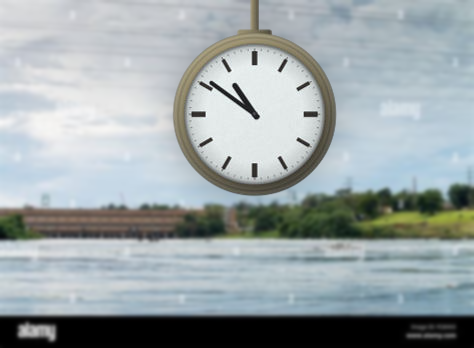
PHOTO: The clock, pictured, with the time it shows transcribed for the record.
10:51
